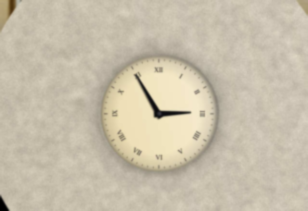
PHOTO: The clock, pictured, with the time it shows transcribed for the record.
2:55
